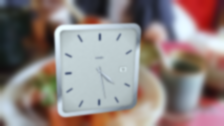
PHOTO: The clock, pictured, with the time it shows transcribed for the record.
4:28
